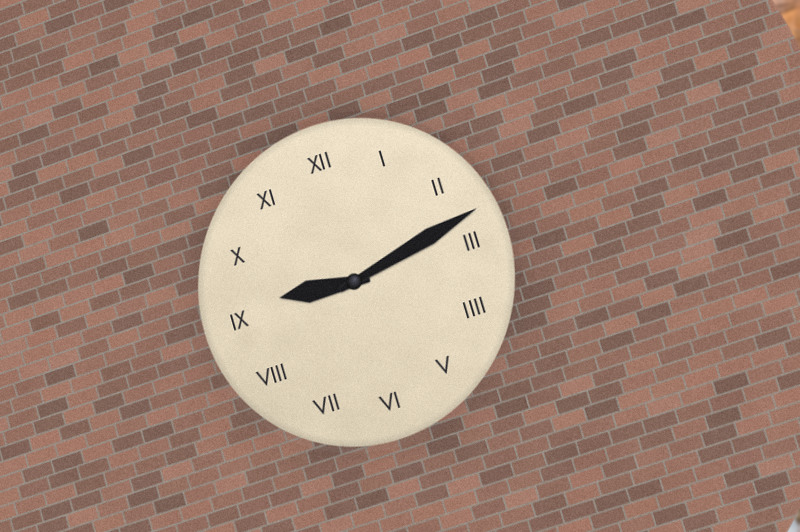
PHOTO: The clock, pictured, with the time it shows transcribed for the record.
9:13
